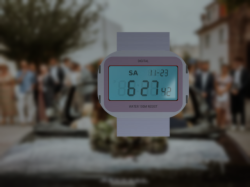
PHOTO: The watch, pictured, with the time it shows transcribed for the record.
6:27:42
